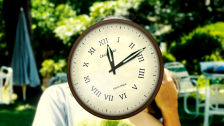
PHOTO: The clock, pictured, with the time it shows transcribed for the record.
12:13
